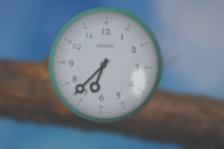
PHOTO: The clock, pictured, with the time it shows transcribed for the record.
6:37
